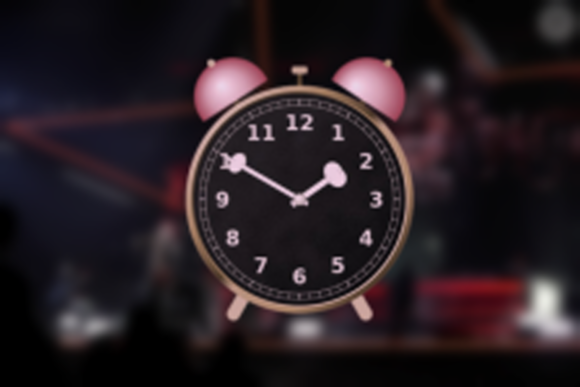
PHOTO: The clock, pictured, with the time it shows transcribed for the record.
1:50
